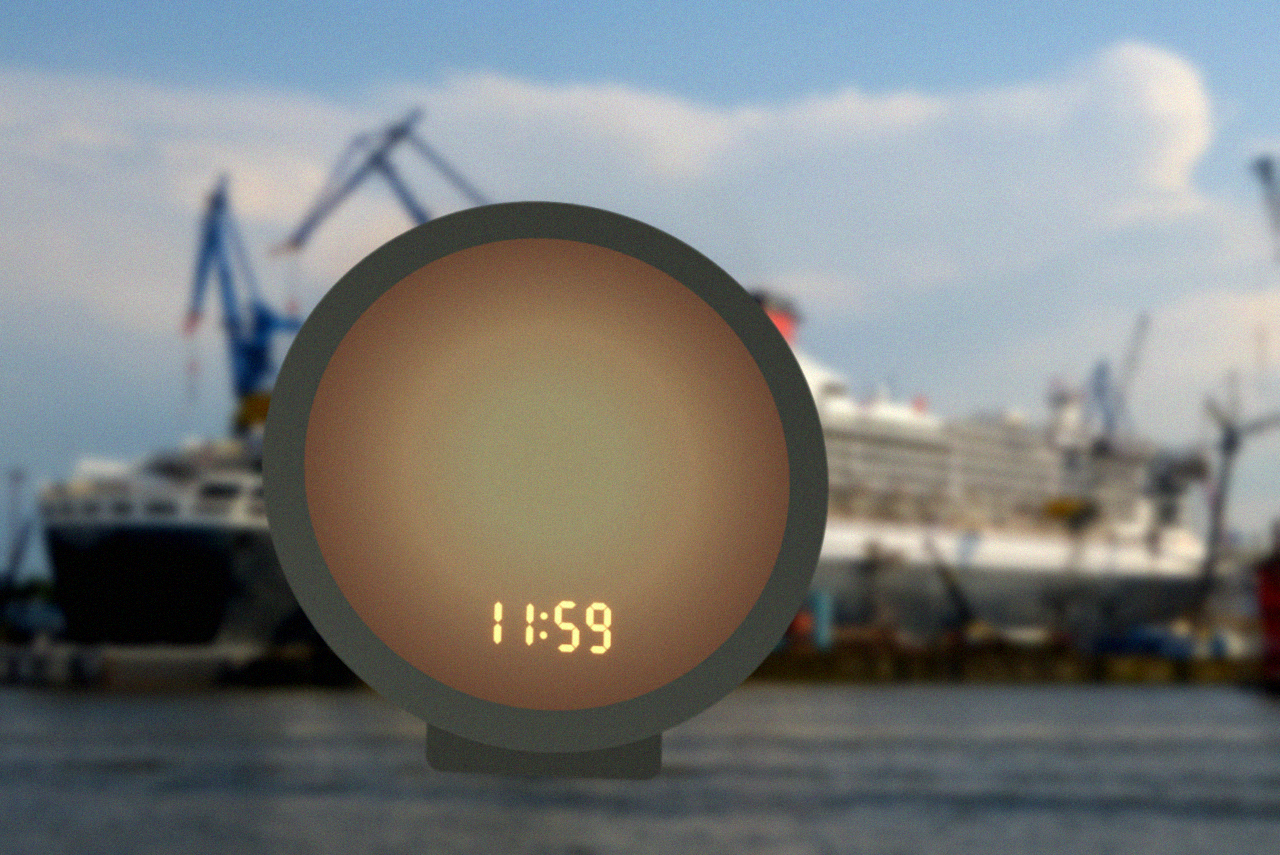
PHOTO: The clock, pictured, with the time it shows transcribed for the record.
11:59
